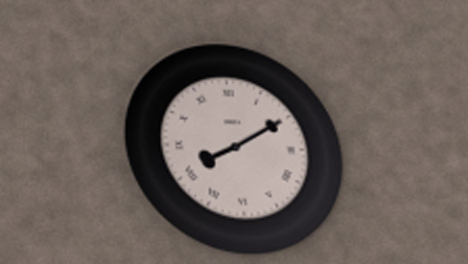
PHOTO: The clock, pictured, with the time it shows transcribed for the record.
8:10
